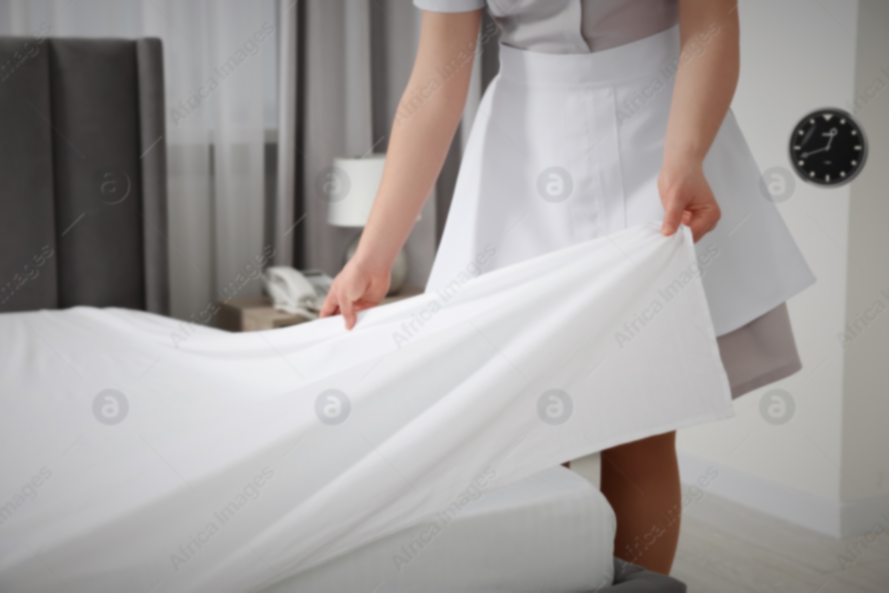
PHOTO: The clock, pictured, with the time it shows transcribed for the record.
12:42
